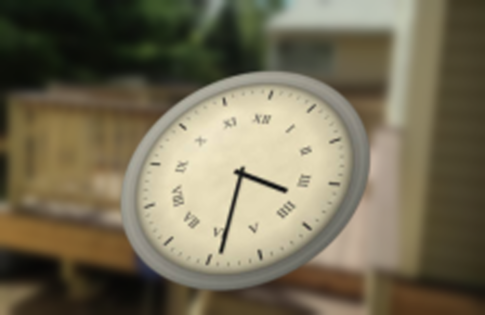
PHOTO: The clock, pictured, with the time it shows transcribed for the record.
3:29
